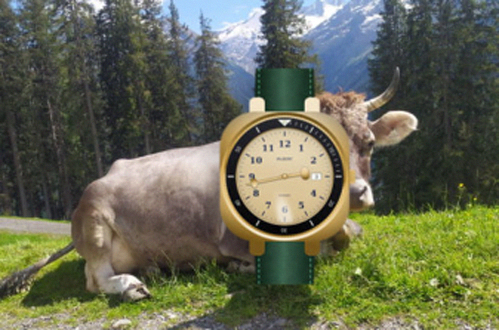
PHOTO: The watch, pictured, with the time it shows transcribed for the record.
2:43
